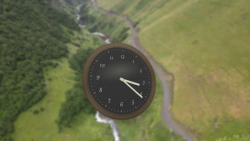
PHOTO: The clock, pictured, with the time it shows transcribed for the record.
3:21
